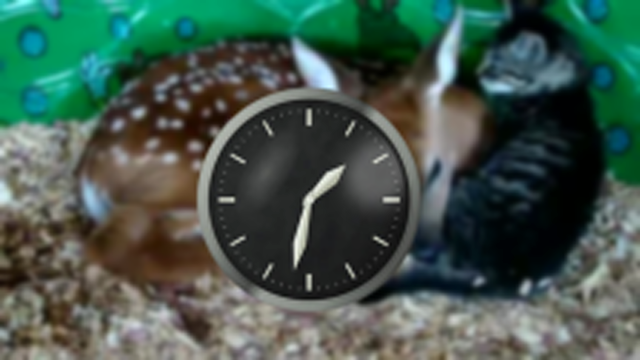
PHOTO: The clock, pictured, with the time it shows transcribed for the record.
1:32
